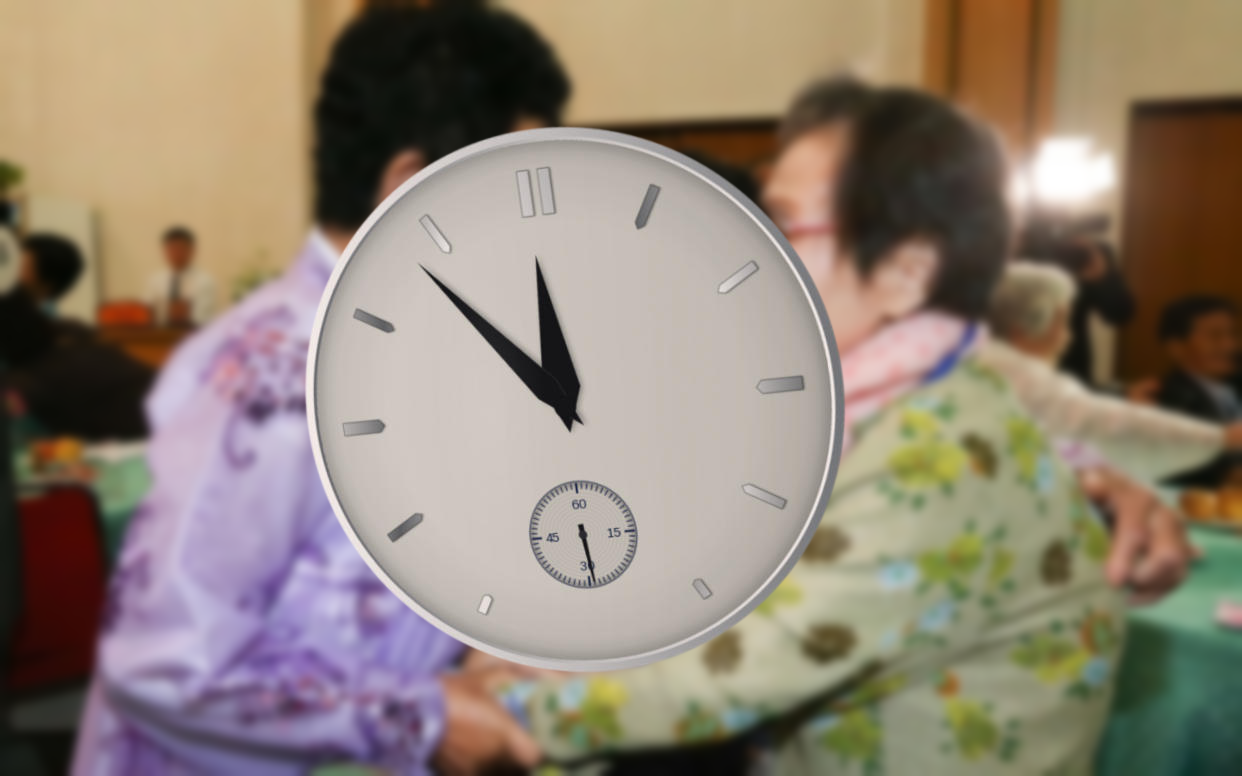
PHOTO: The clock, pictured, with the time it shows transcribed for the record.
11:53:29
